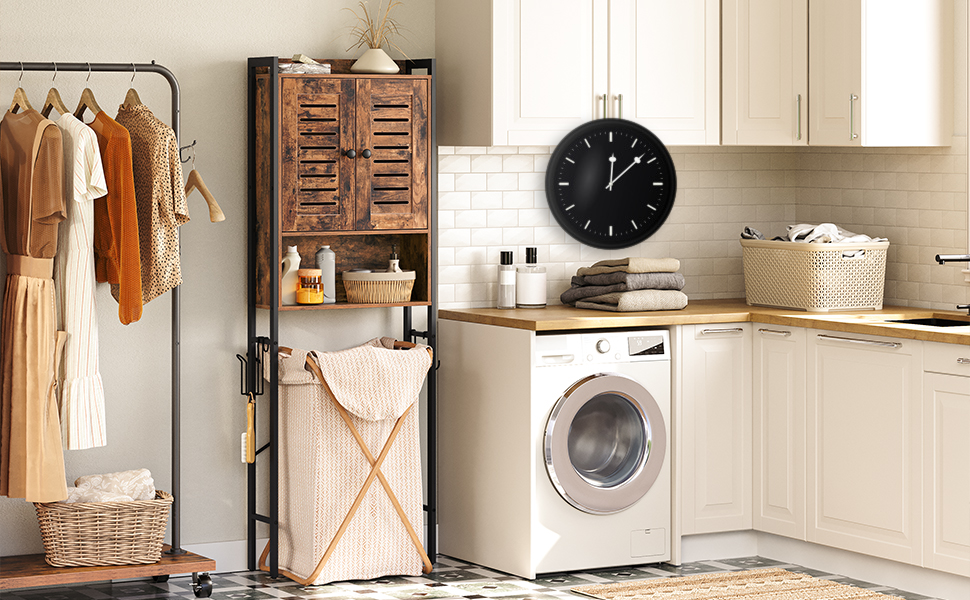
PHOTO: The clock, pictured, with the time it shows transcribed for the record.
12:08
